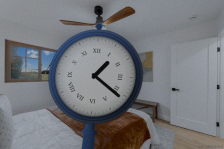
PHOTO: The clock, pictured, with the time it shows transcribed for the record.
1:21
